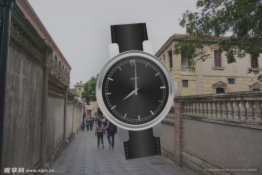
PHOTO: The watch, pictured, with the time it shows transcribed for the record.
8:01
